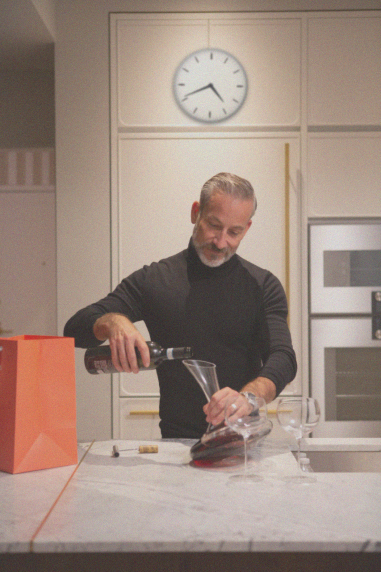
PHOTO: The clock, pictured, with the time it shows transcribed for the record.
4:41
